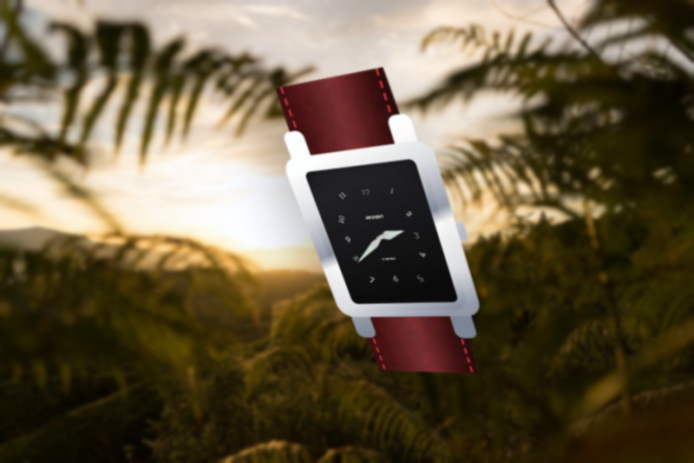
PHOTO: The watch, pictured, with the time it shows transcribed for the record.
2:39
